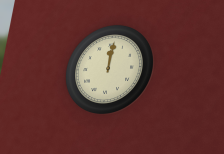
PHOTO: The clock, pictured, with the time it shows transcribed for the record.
12:01
